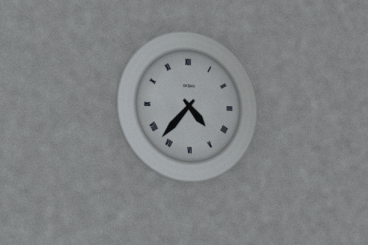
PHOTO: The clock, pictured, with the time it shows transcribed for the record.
4:37
